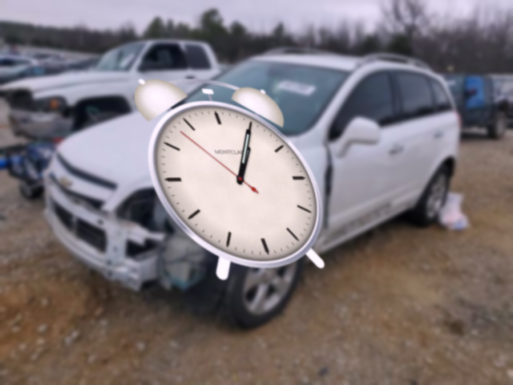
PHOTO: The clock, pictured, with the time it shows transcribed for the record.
1:04:53
